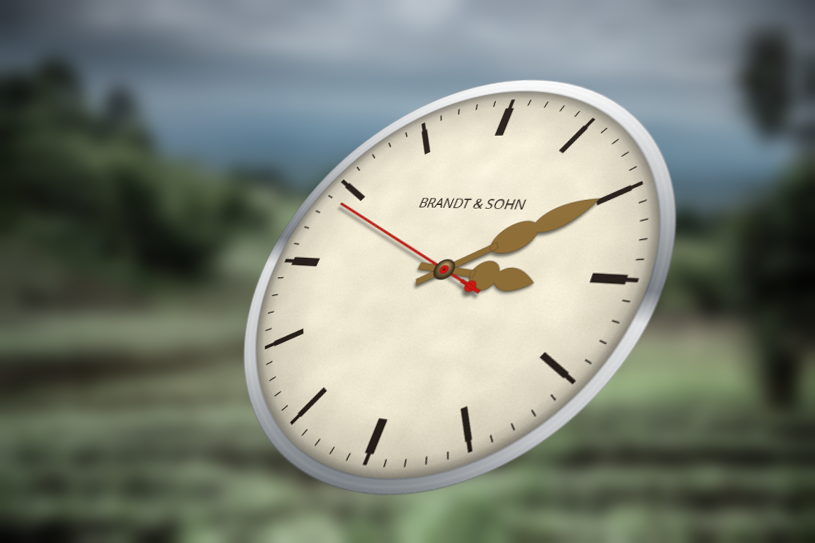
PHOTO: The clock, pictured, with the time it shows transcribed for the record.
3:09:49
